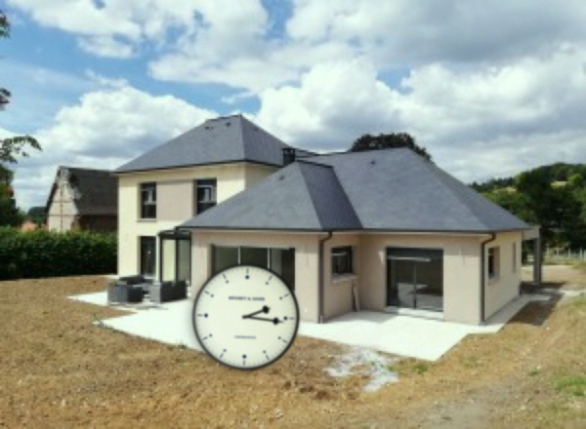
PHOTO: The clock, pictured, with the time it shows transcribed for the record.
2:16
